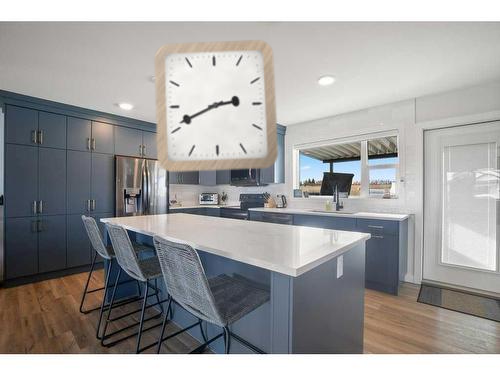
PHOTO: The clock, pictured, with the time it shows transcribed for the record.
2:41
